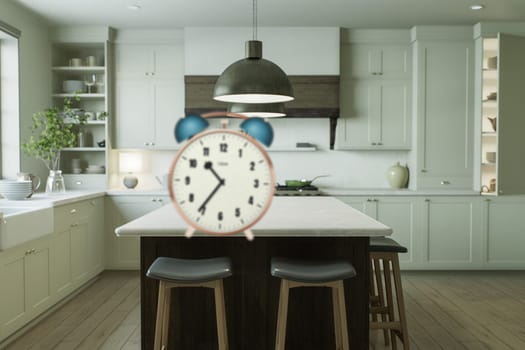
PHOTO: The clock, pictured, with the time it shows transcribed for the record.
10:36
